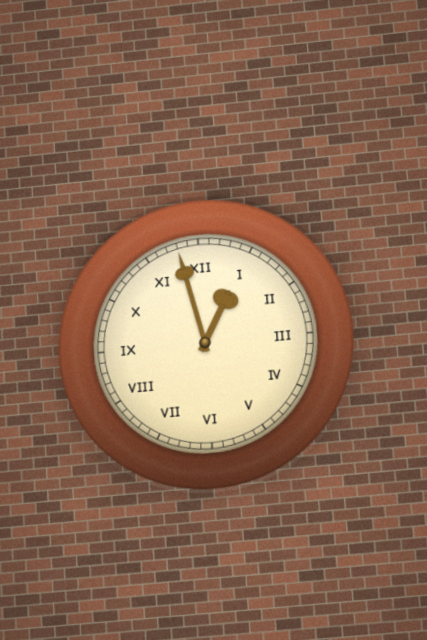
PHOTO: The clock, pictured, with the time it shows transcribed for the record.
12:58
